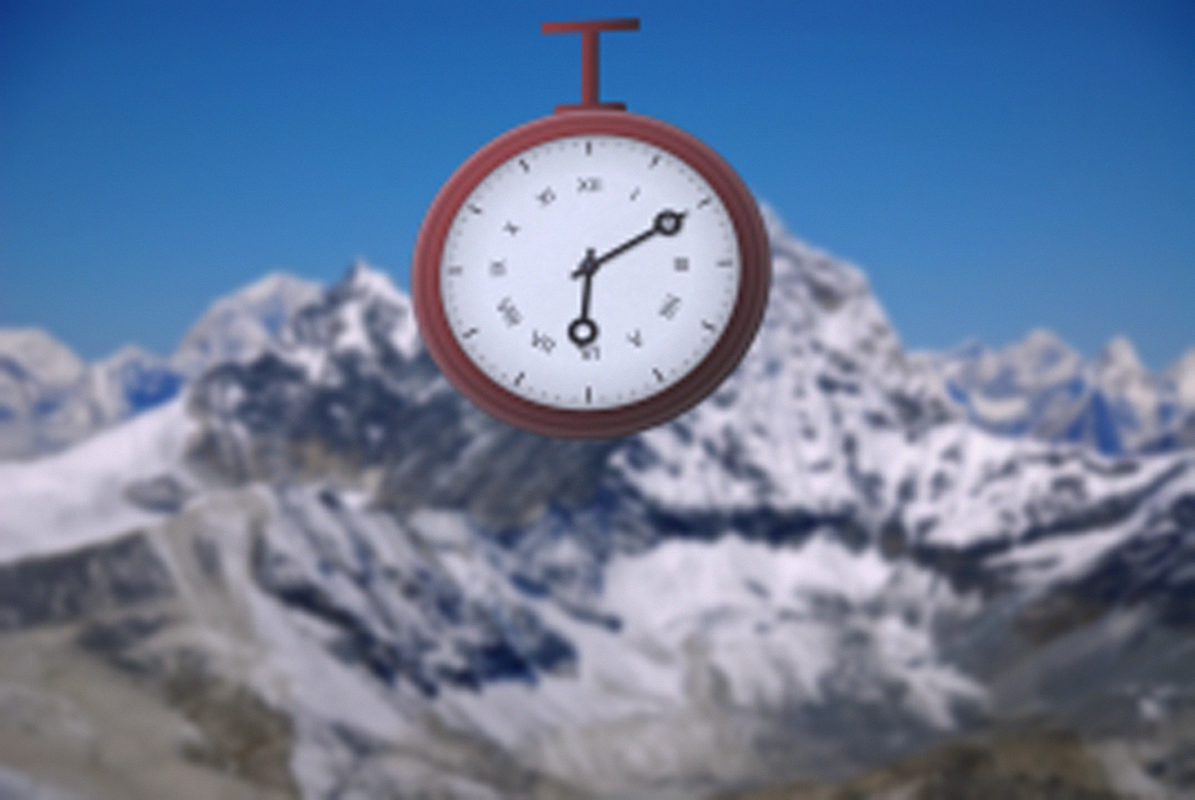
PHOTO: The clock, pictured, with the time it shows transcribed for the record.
6:10
